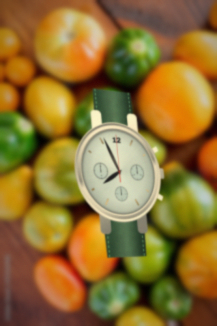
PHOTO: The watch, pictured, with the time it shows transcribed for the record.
7:56
